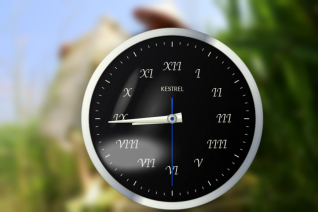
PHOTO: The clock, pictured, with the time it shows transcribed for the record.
8:44:30
